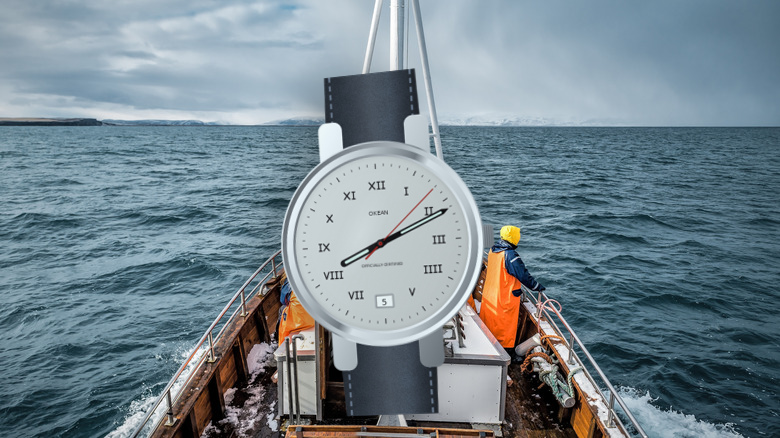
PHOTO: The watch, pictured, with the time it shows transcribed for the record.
8:11:08
